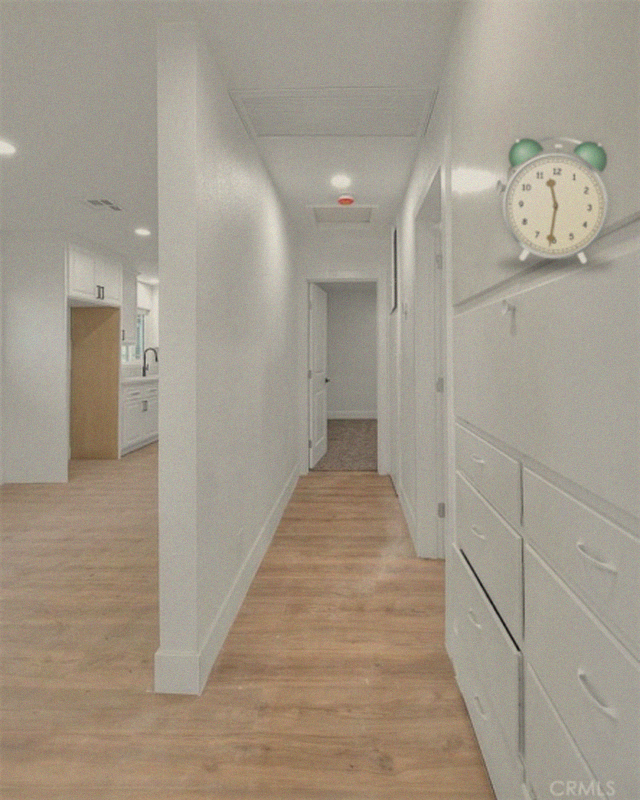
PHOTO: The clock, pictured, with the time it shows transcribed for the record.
11:31
